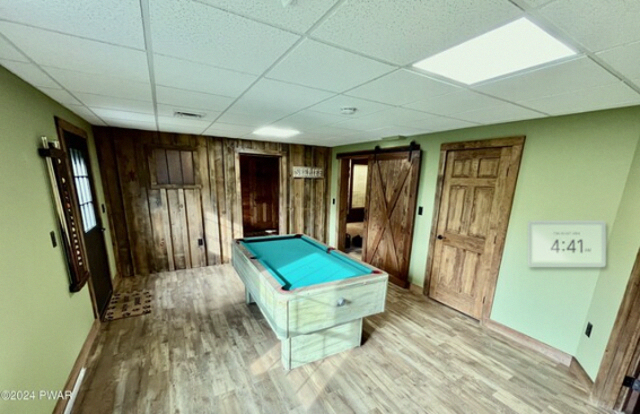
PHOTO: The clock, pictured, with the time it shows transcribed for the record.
4:41
